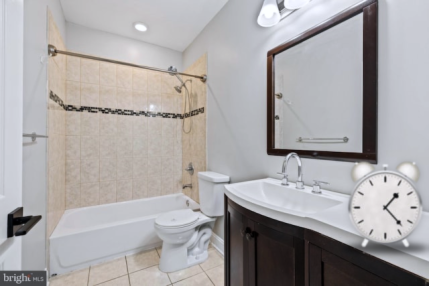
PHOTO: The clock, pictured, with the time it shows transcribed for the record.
1:23
